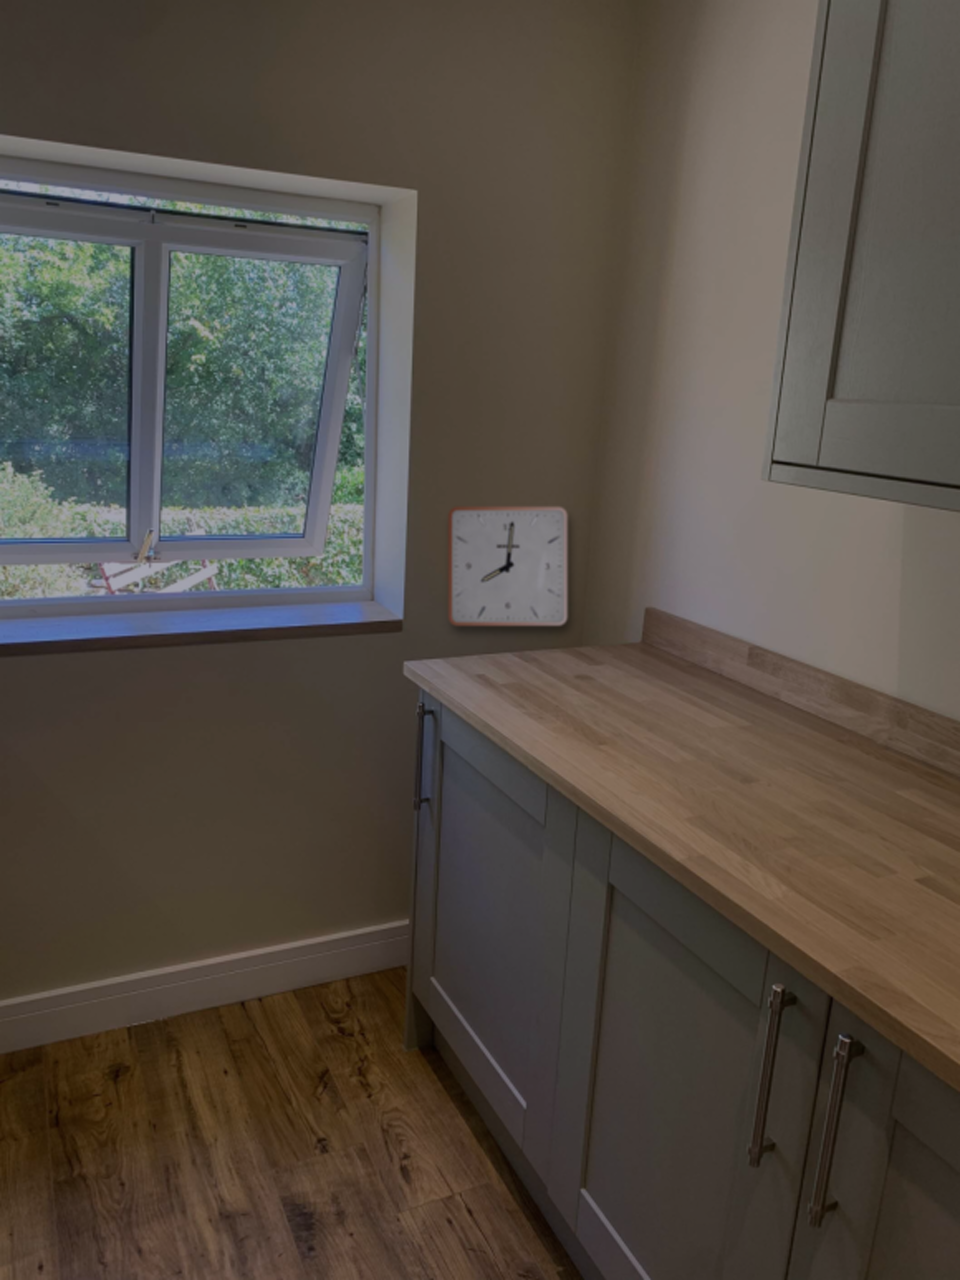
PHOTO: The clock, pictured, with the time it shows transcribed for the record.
8:01
